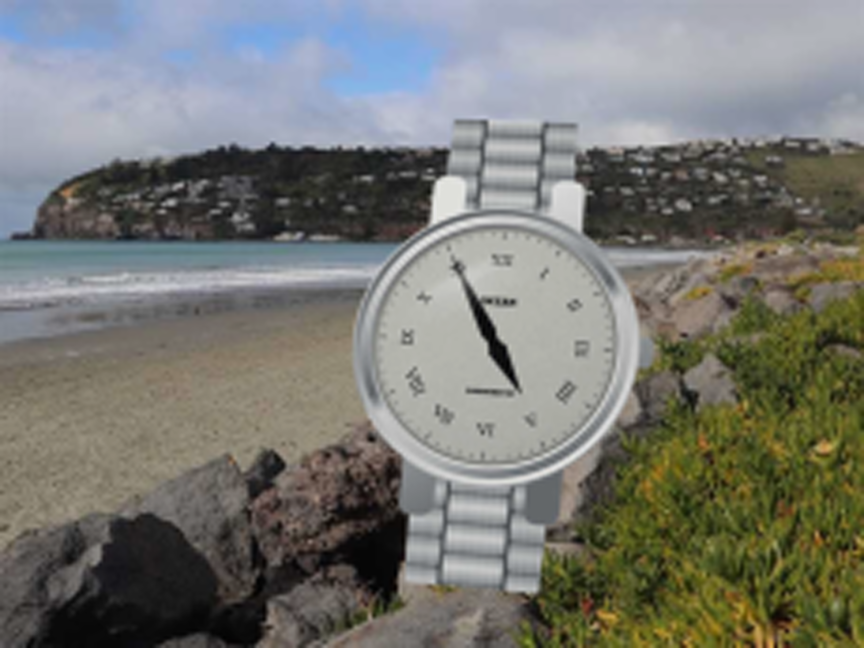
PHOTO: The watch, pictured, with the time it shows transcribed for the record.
4:55
